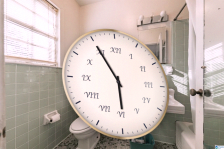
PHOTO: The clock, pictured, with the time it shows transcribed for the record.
5:55
